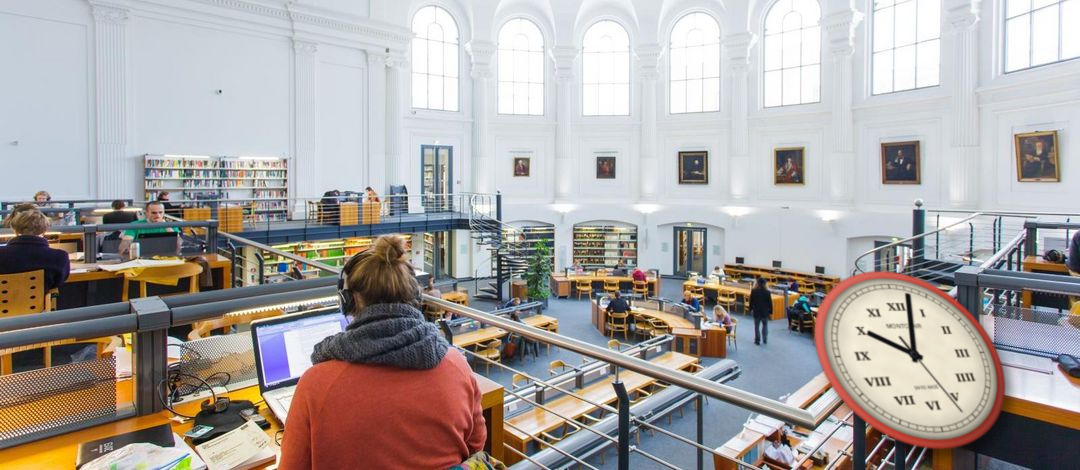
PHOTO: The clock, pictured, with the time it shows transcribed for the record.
10:02:26
